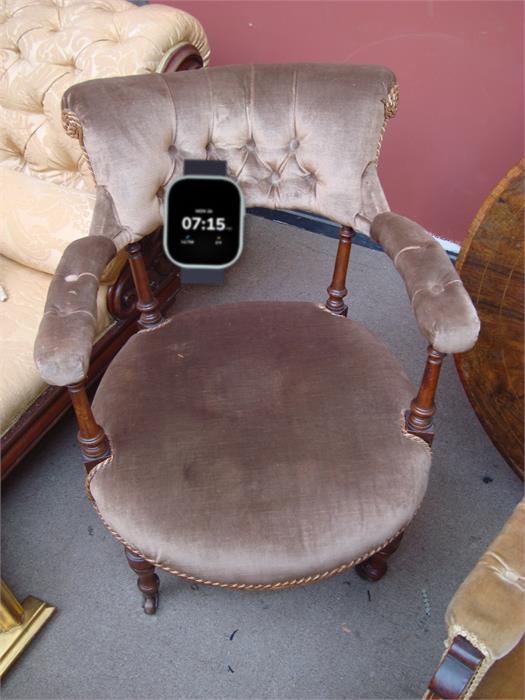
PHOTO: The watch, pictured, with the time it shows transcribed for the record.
7:15
